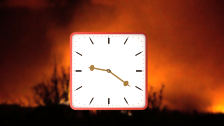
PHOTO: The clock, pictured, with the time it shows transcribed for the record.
9:21
